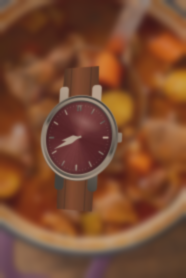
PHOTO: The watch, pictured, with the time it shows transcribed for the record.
8:41
